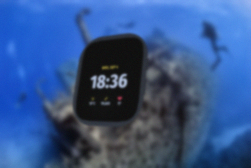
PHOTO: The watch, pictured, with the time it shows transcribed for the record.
18:36
